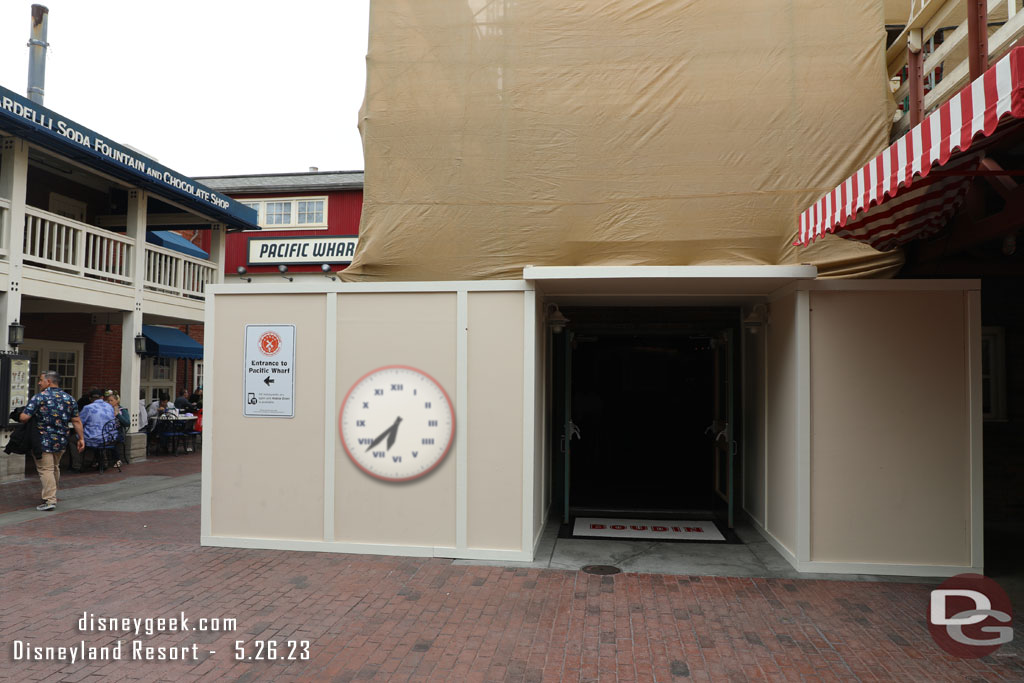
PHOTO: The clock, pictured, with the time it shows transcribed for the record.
6:38
